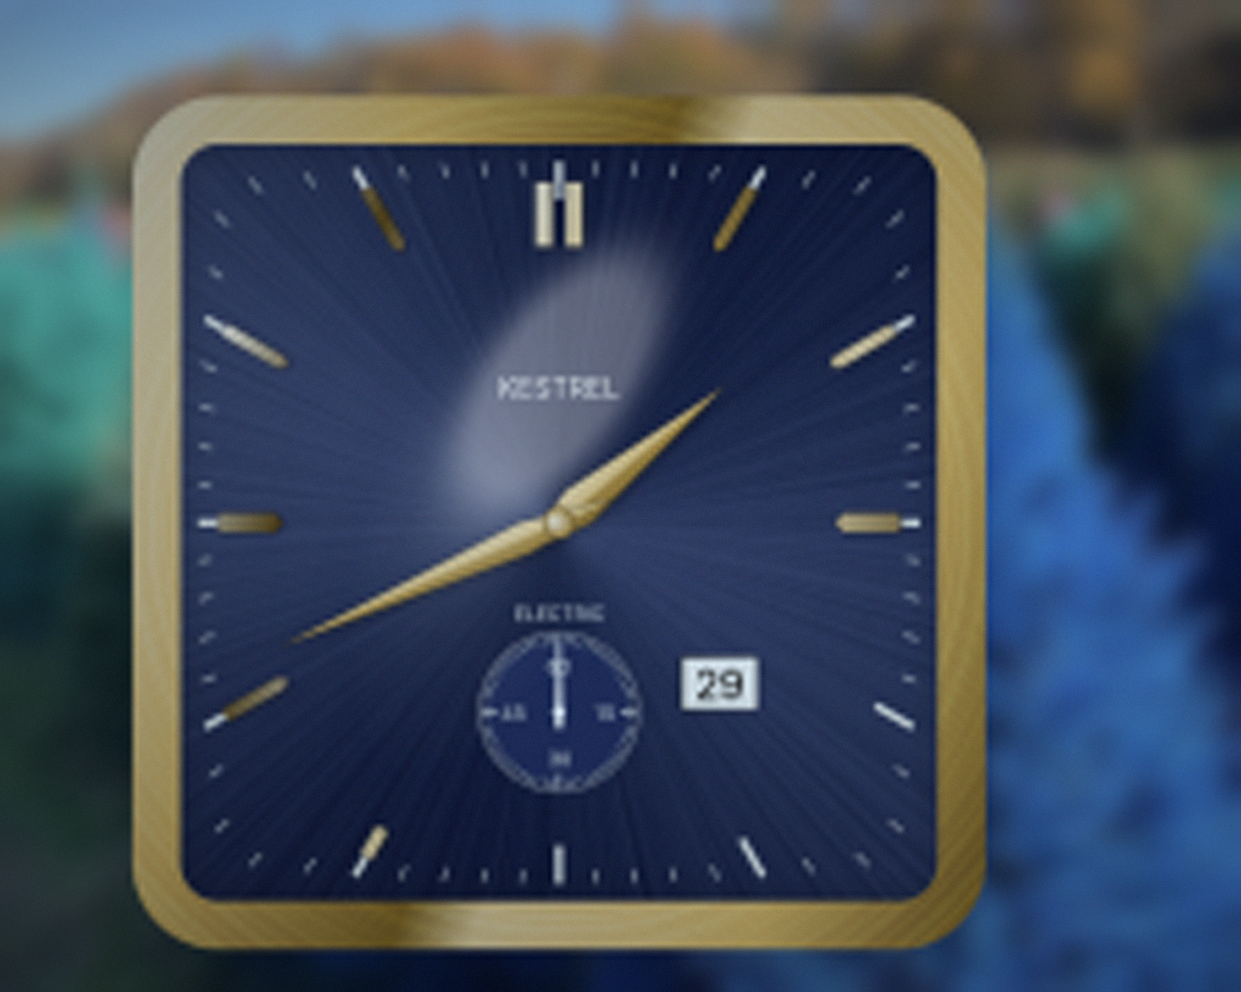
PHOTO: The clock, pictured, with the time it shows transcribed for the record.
1:41
